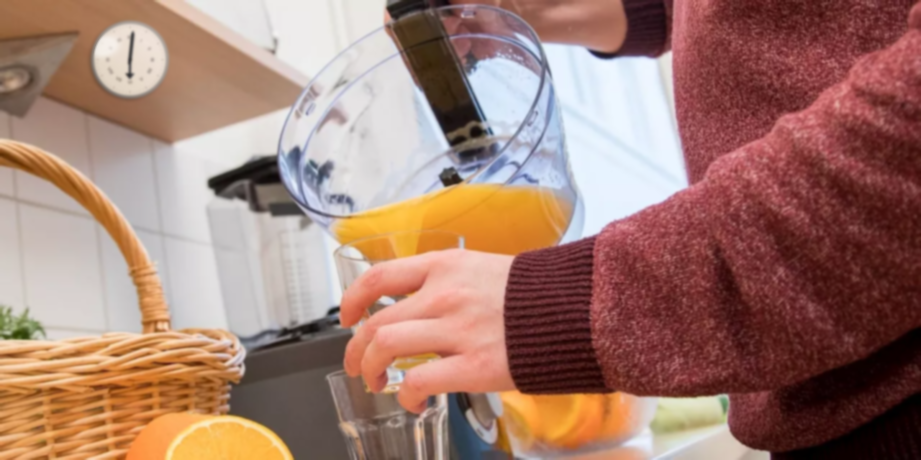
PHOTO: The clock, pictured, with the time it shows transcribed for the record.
6:01
